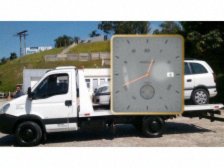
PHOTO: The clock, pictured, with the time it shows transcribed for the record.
12:41
